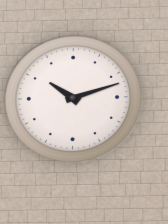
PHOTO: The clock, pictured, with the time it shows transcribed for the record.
10:12
